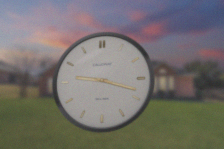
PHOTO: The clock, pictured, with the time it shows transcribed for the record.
9:18
